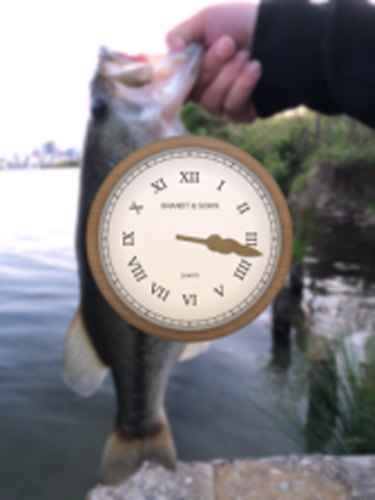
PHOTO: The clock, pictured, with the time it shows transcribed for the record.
3:17
